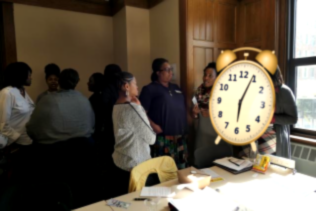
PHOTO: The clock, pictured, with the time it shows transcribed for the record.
6:04
